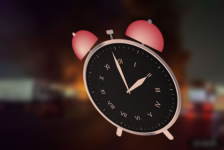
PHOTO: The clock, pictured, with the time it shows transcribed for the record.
1:59
